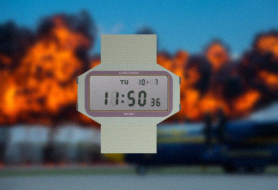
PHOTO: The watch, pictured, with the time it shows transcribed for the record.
11:50
